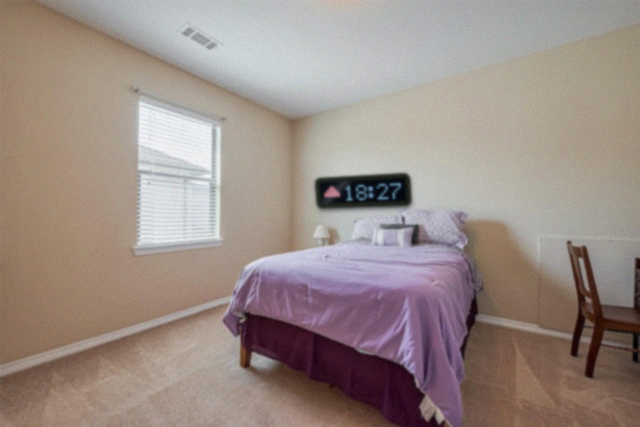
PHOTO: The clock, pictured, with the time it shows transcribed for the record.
18:27
